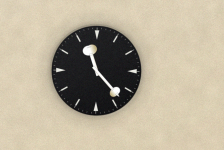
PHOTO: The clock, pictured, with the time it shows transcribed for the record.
11:23
